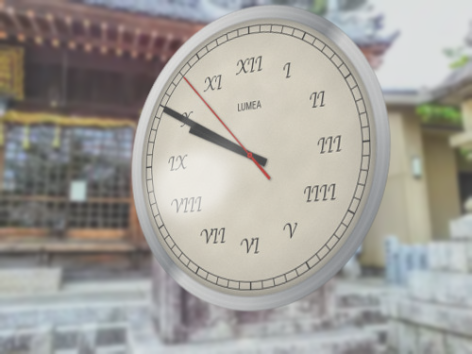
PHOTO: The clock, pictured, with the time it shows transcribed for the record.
9:49:53
